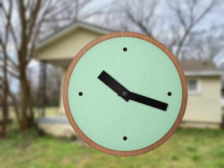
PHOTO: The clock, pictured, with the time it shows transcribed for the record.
10:18
